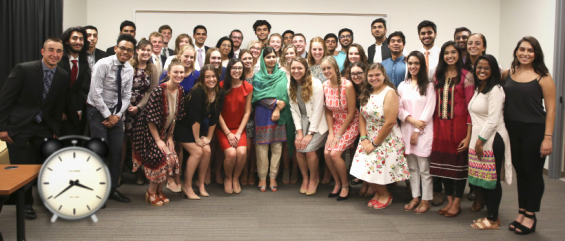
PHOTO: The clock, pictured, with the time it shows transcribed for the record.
3:39
